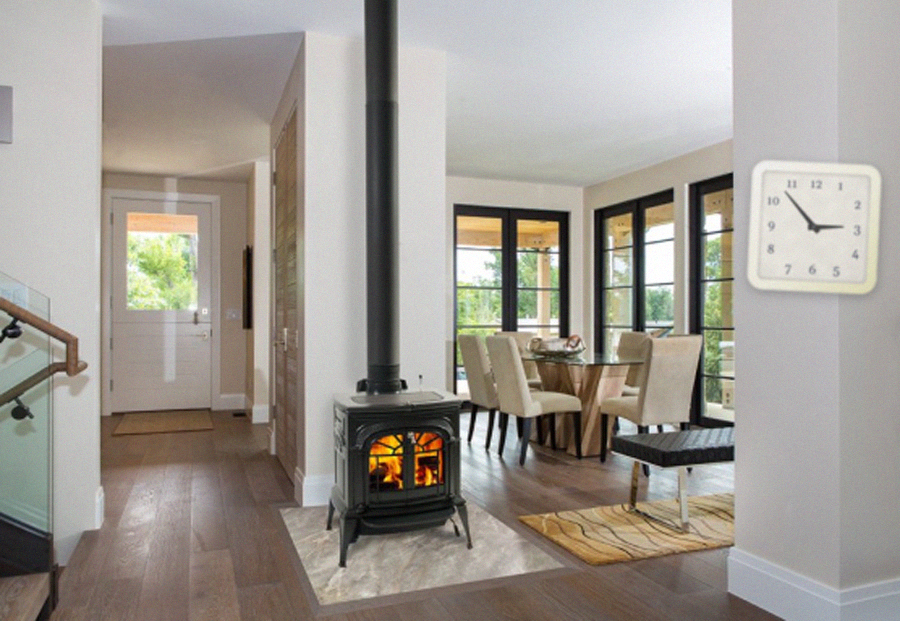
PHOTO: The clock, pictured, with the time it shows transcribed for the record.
2:53
